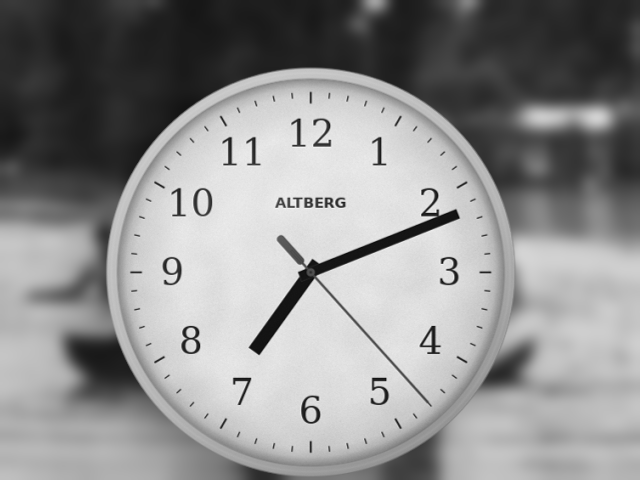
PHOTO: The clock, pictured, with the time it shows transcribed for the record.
7:11:23
